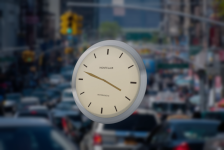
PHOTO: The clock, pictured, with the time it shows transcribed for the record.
3:48
